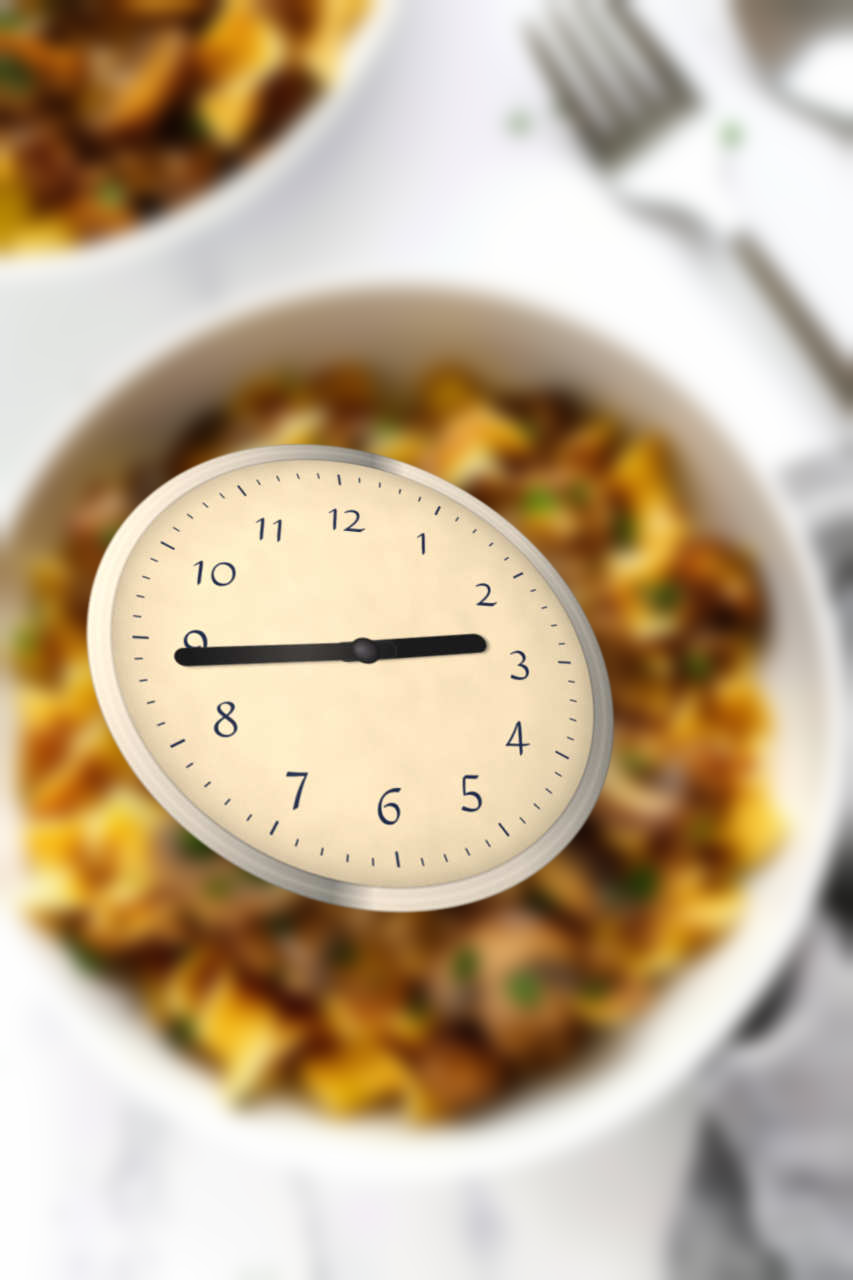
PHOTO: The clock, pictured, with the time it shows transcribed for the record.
2:44
